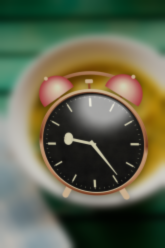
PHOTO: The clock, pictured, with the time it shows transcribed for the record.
9:24
